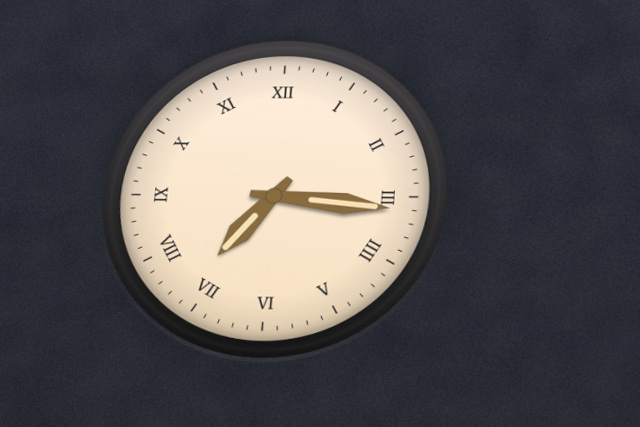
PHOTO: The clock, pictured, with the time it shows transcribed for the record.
7:16
